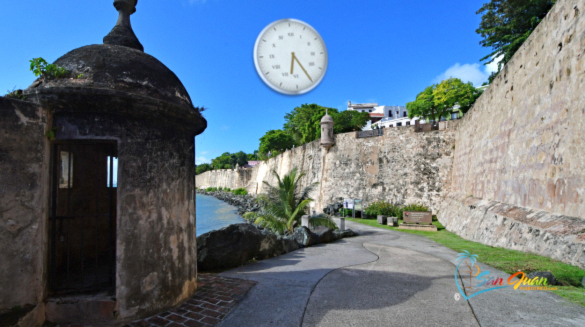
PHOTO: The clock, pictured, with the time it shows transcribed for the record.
6:25
